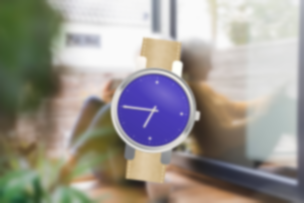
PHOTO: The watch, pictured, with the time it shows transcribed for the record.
6:45
